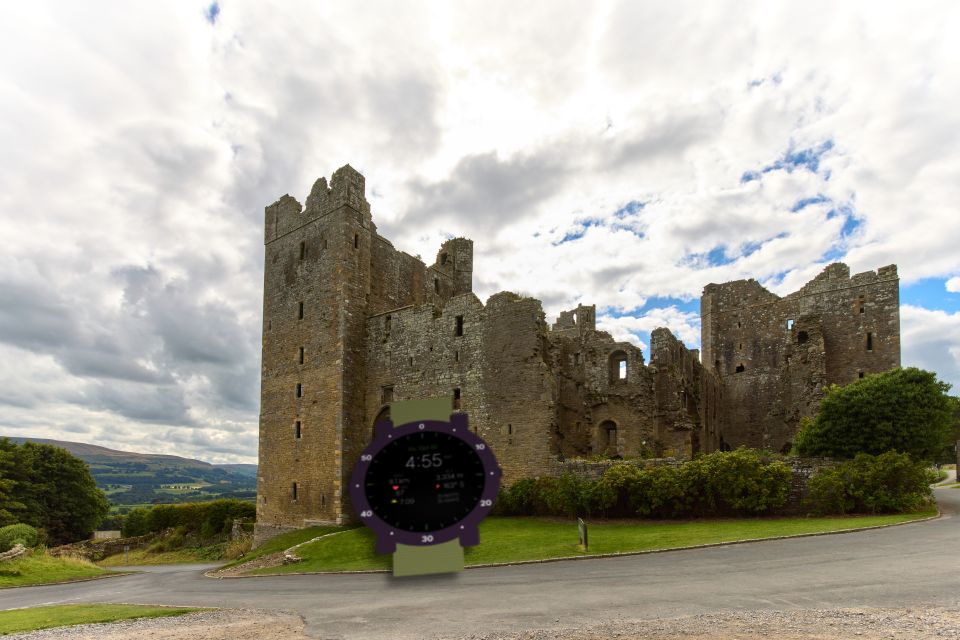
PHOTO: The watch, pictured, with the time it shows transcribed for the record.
4:55
